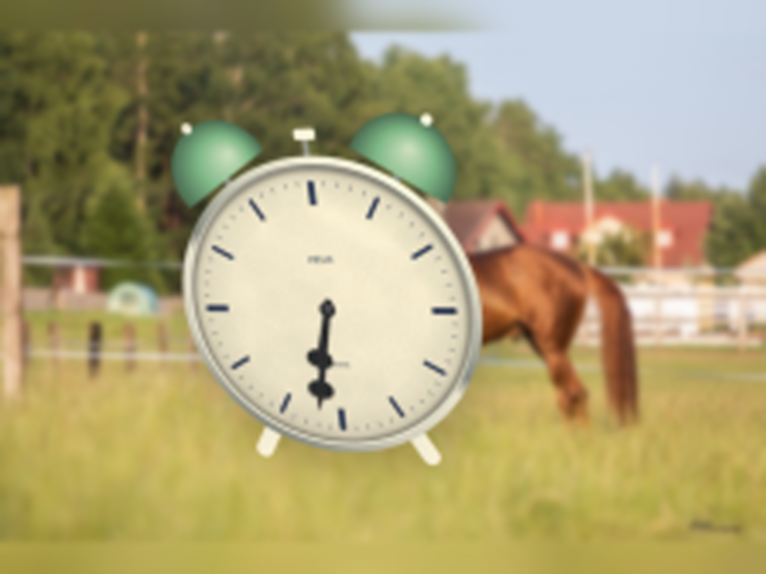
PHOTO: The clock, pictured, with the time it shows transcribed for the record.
6:32
